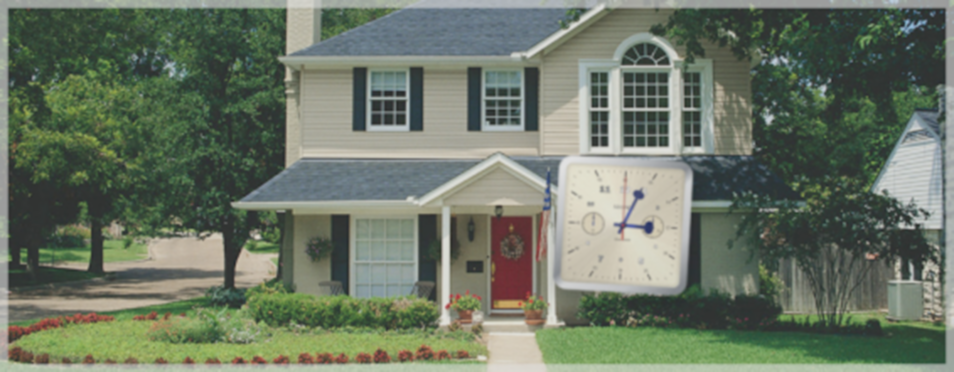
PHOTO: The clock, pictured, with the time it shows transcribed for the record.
3:04
